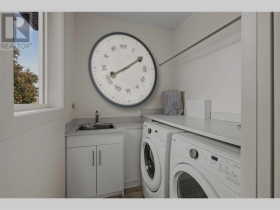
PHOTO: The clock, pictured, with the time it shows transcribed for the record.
8:10
